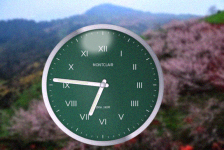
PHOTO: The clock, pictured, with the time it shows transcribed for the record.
6:46
